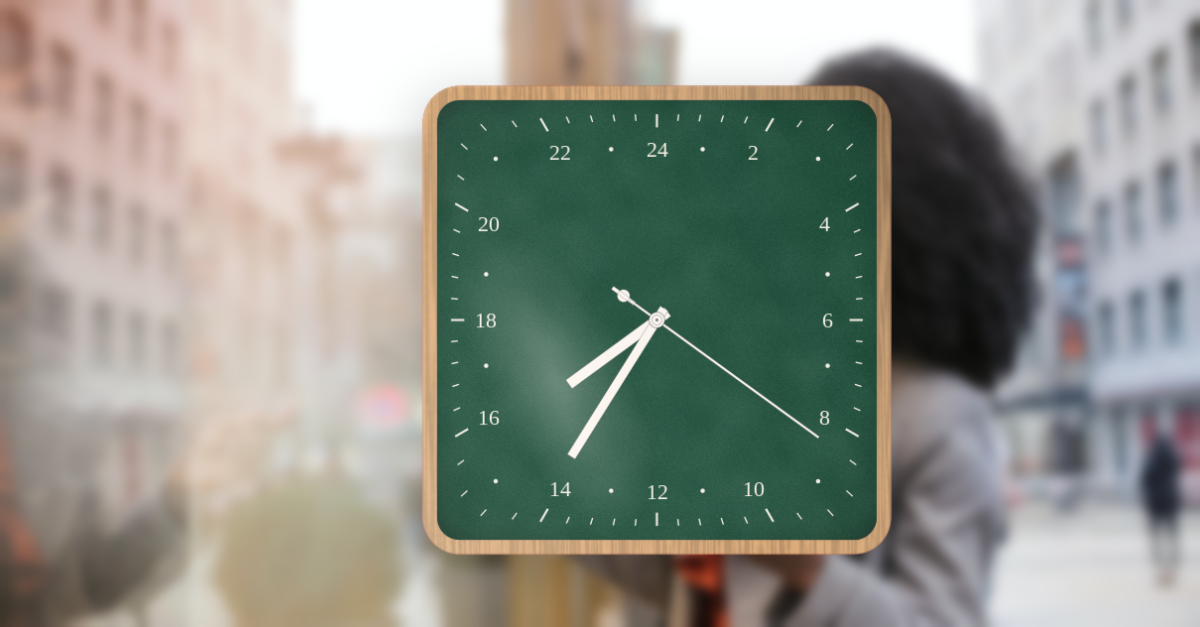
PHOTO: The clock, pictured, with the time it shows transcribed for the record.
15:35:21
